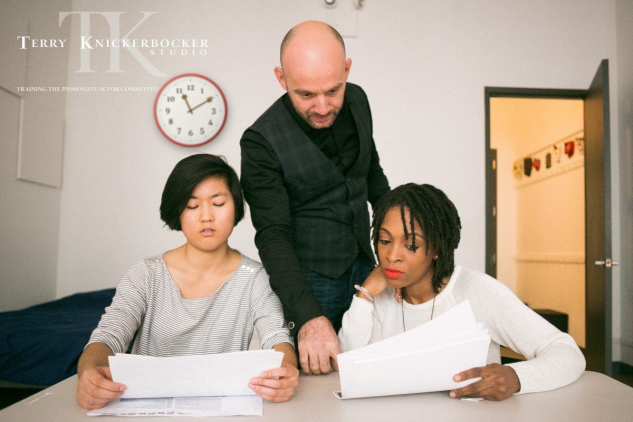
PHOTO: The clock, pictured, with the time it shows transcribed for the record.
11:10
